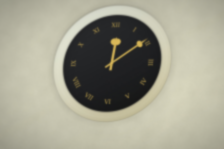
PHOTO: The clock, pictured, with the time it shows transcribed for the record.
12:09
